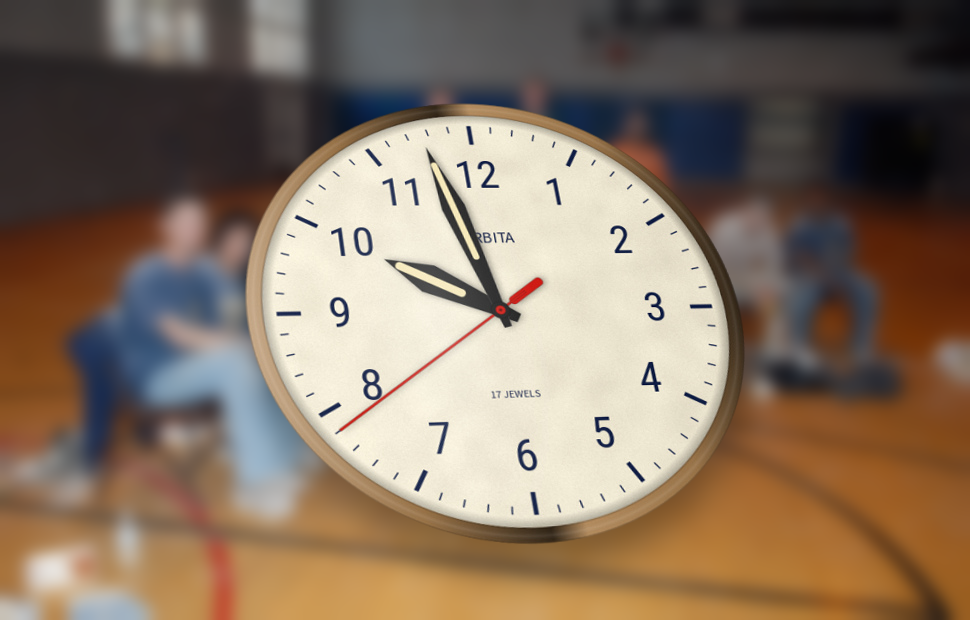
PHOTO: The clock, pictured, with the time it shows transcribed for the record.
9:57:39
